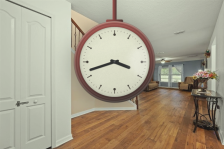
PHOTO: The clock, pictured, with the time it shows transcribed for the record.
3:42
